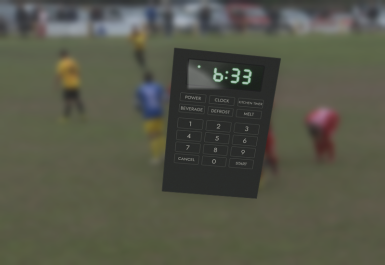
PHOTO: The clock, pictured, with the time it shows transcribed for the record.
6:33
